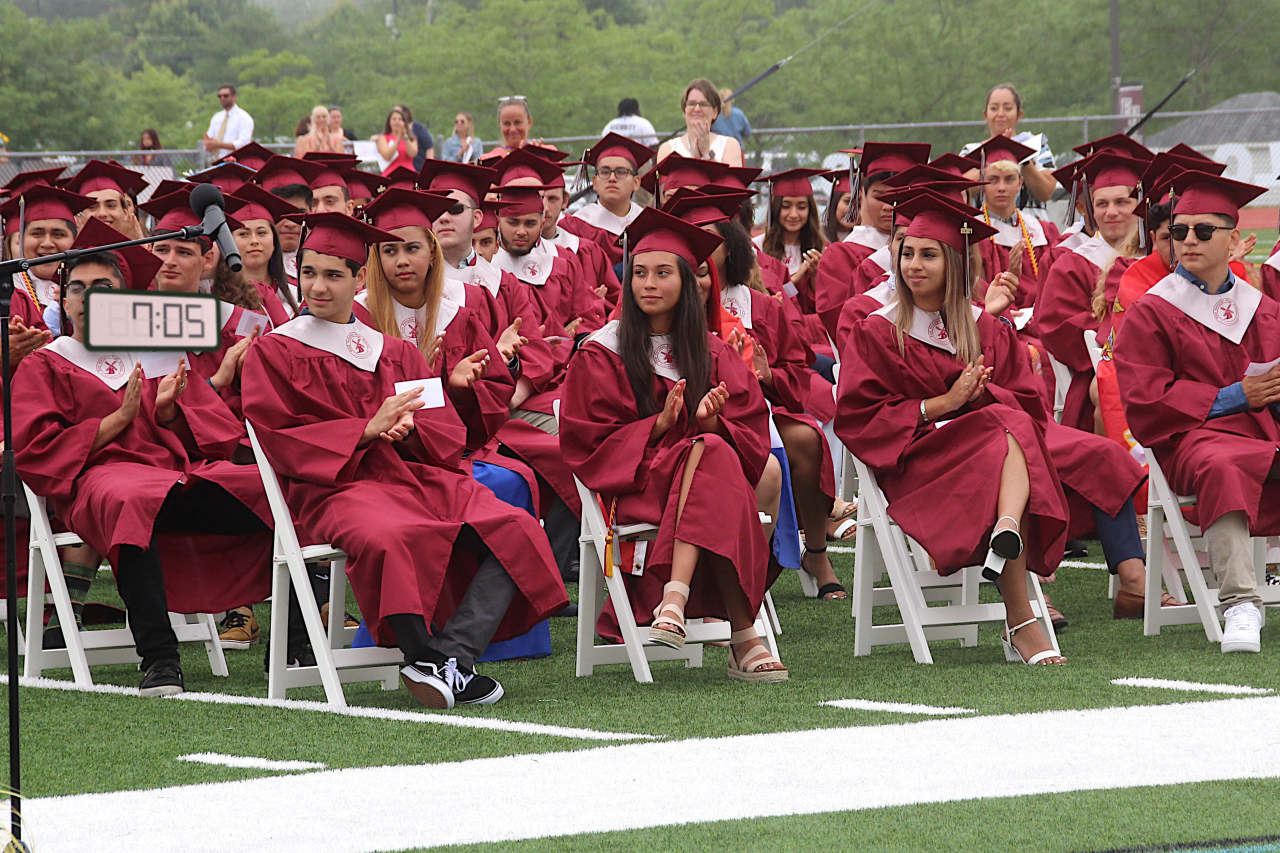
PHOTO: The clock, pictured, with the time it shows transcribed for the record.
7:05
